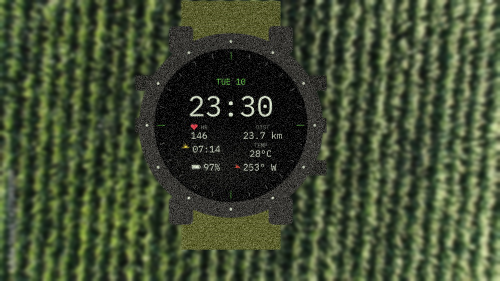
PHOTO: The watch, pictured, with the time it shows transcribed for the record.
23:30
